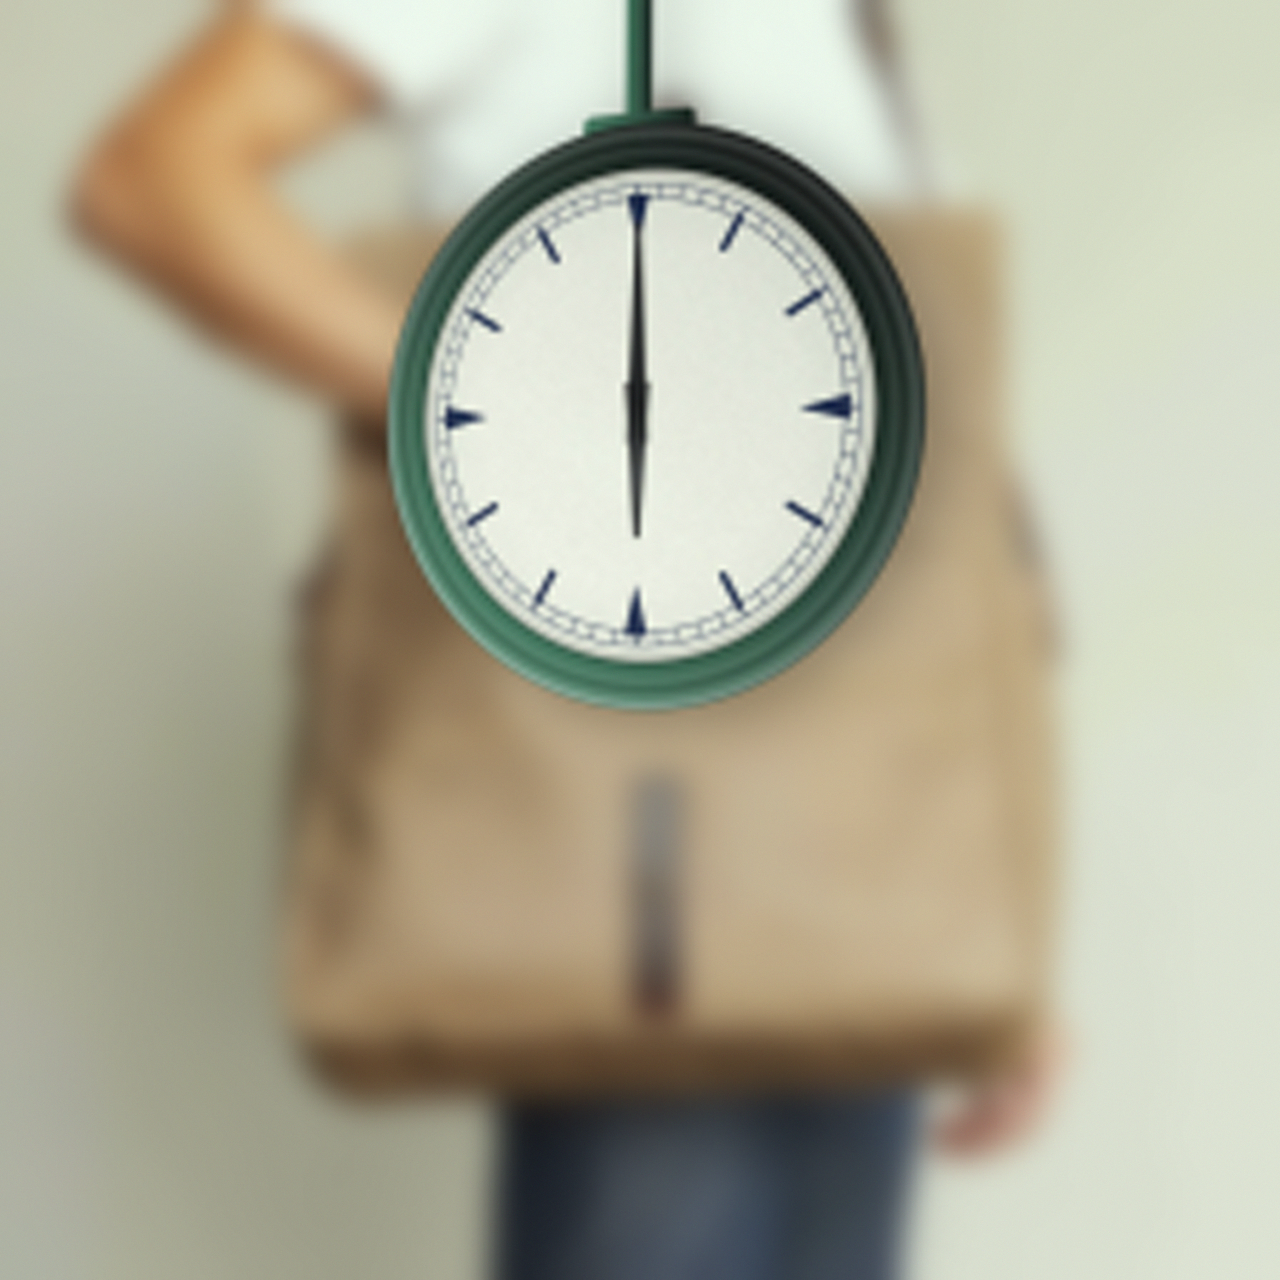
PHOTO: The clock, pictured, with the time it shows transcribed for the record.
6:00
